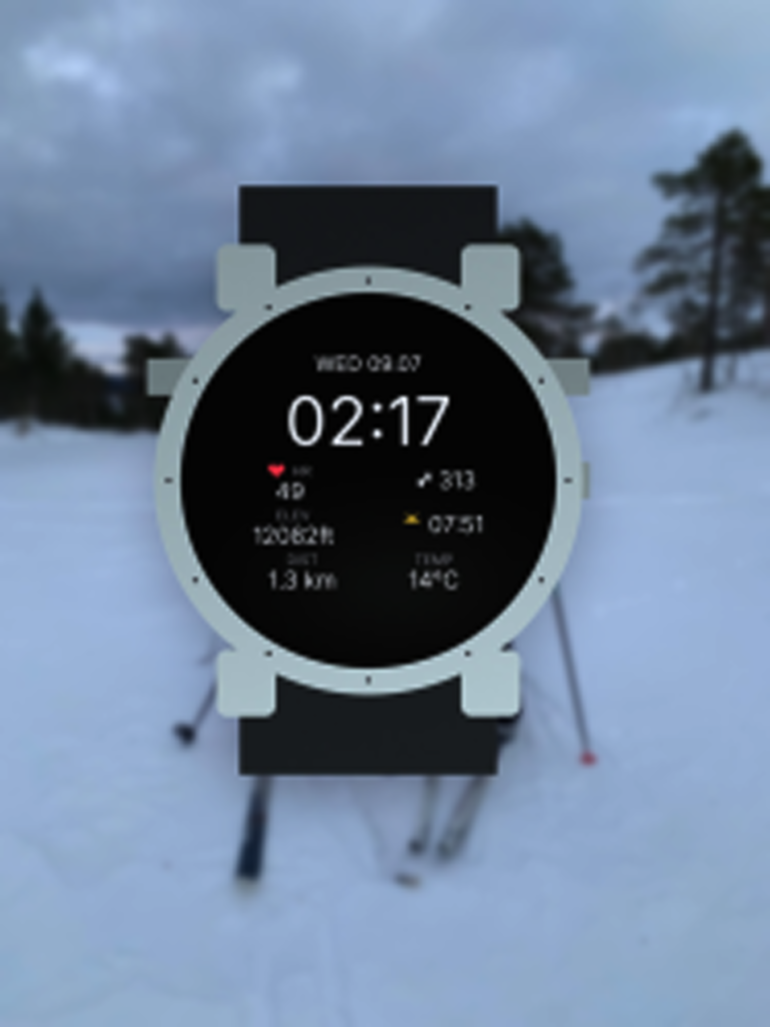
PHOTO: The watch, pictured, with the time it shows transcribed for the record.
2:17
